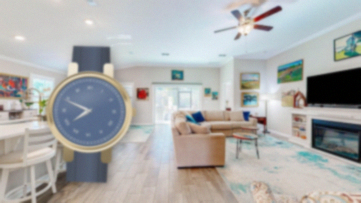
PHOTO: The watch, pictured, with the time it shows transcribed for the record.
7:49
